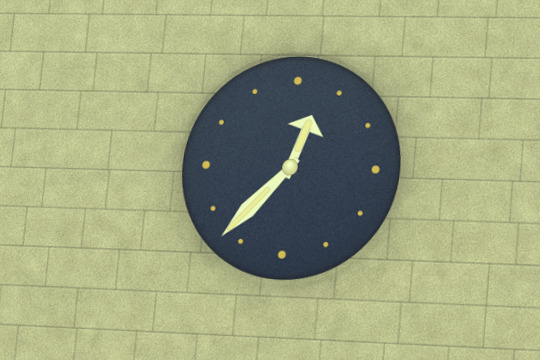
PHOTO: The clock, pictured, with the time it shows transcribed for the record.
12:37
